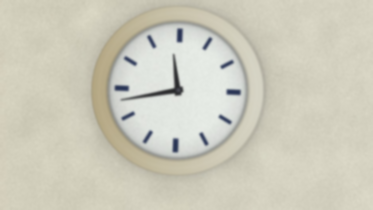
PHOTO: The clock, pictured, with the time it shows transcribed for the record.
11:43
